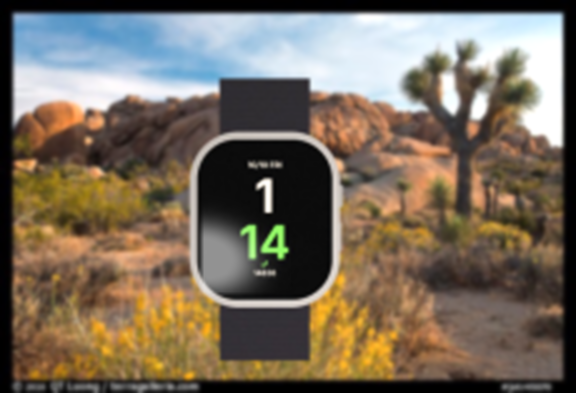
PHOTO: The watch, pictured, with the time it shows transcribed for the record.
1:14
